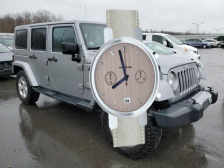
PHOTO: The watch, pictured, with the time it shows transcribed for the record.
7:58
